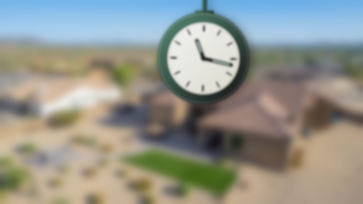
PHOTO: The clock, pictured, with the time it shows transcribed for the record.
11:17
